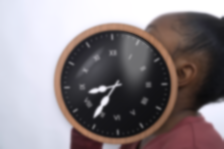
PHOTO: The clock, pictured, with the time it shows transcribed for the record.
8:36
